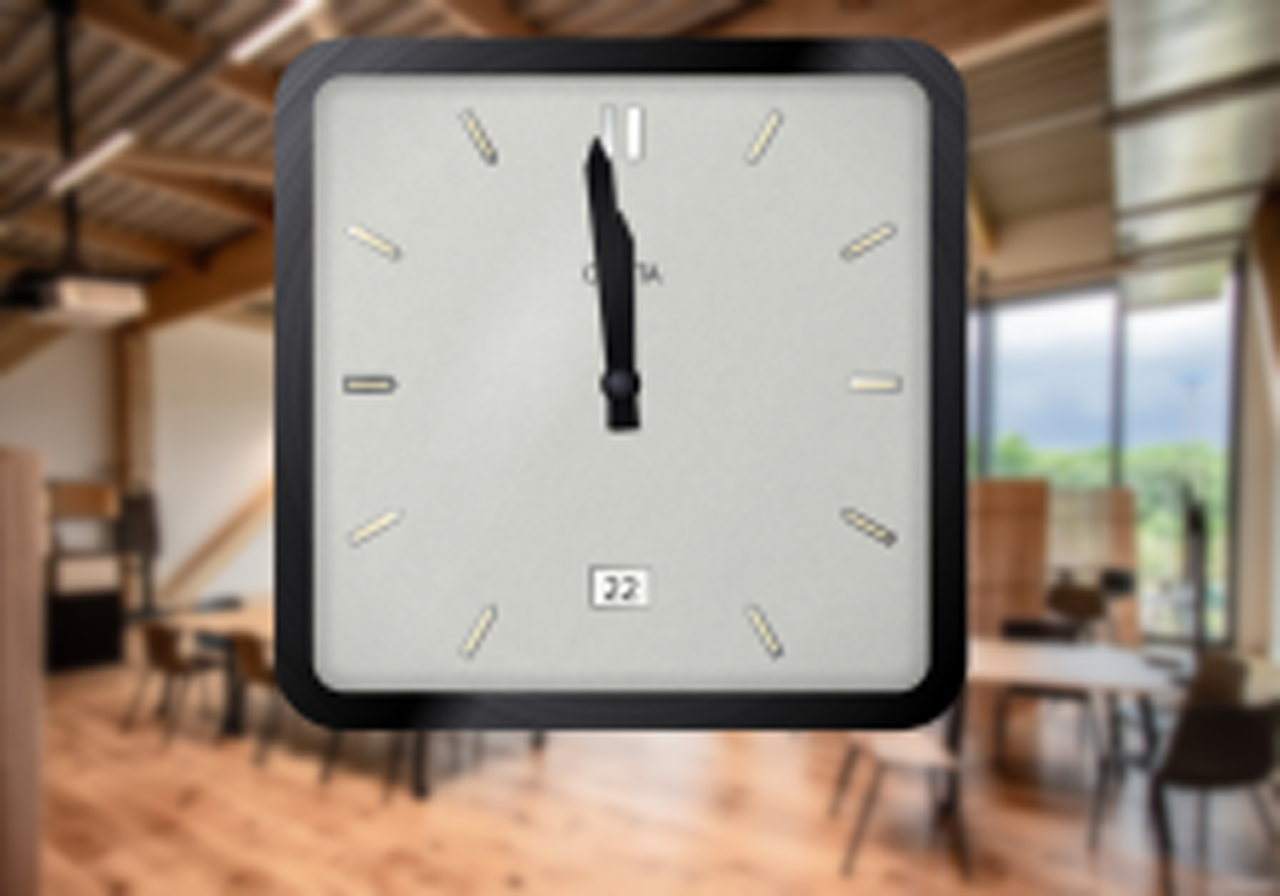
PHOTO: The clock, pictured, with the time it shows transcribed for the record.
11:59
